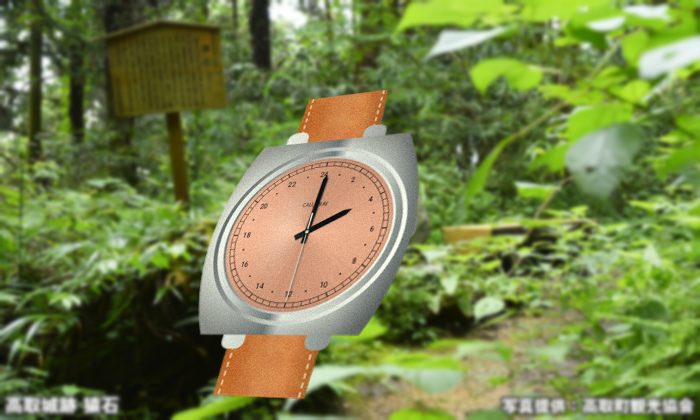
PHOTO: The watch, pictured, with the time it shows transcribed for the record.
4:00:30
